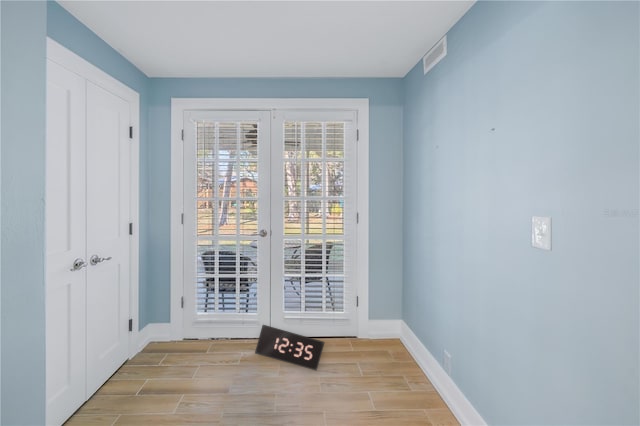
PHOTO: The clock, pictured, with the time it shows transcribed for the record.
12:35
